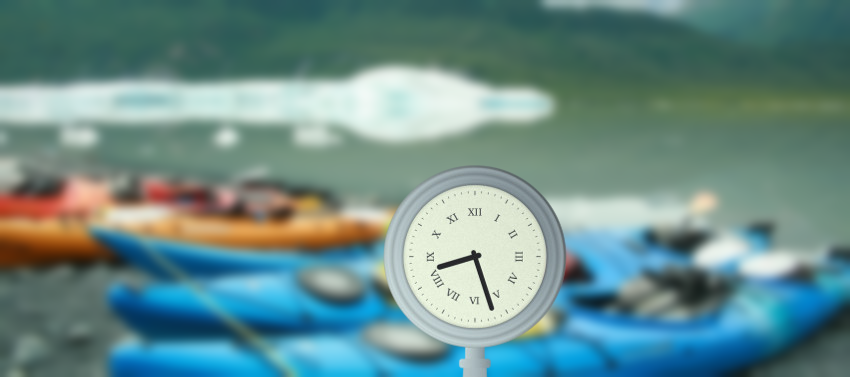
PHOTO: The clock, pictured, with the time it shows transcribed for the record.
8:27
